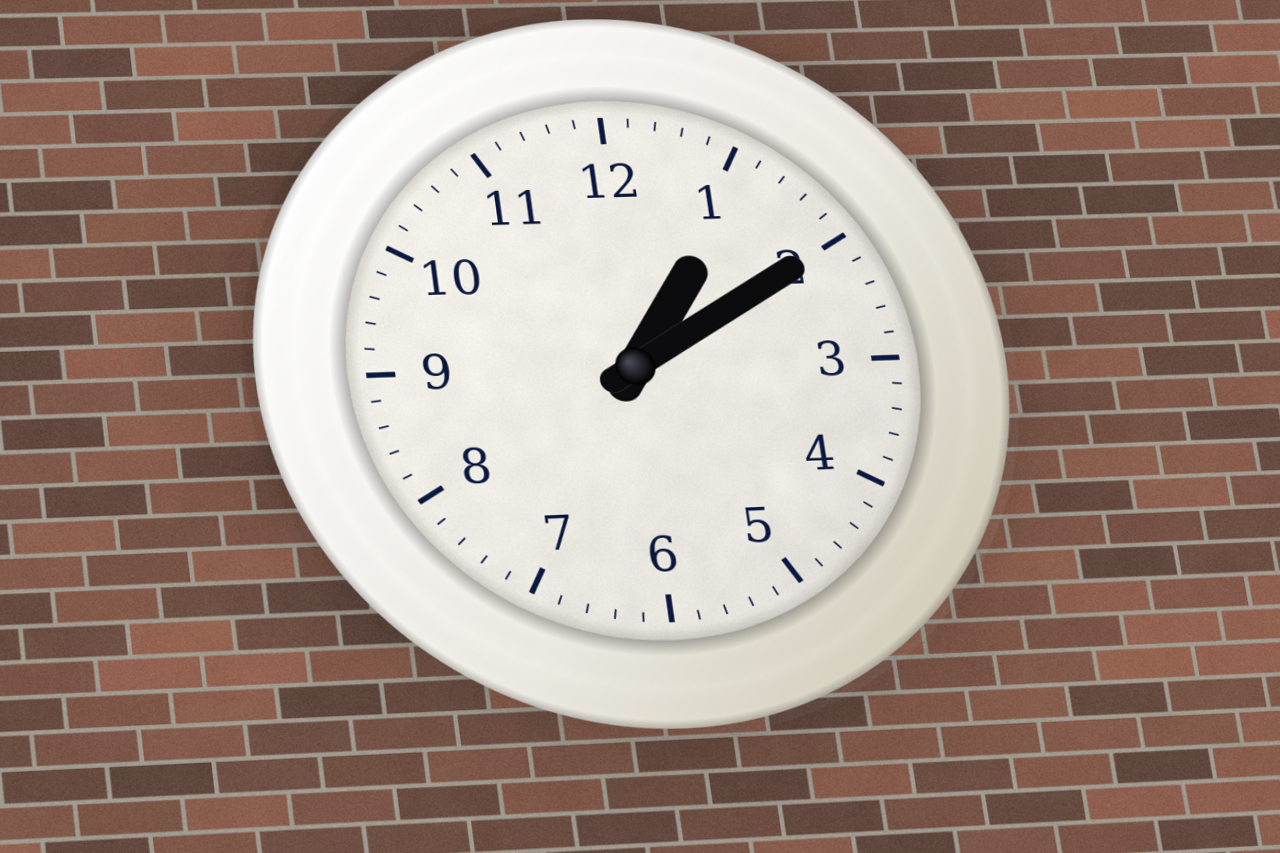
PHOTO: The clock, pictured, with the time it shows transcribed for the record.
1:10
